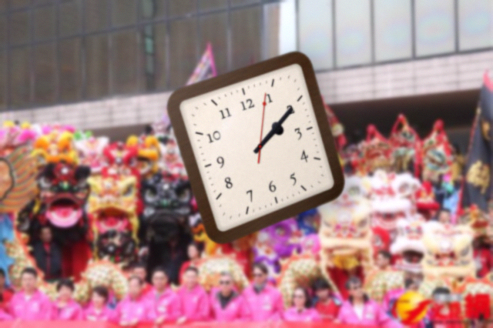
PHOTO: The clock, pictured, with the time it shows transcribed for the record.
2:10:04
